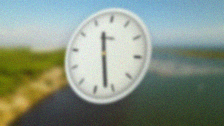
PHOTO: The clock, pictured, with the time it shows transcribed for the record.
11:27
